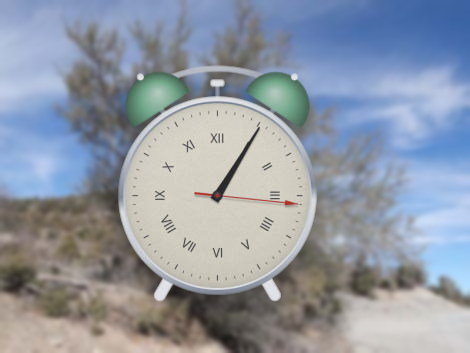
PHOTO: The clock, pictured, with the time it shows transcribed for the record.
1:05:16
